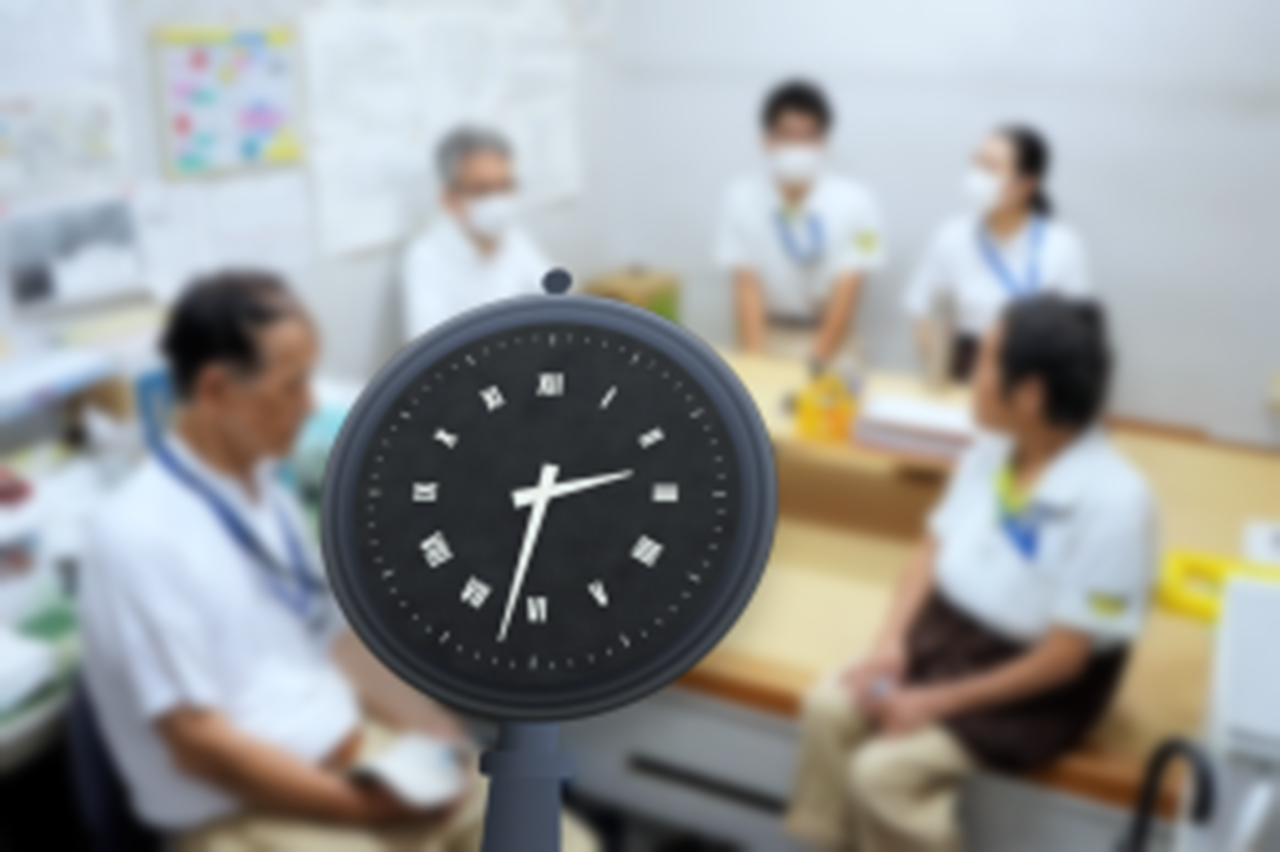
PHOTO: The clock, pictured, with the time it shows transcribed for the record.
2:32
